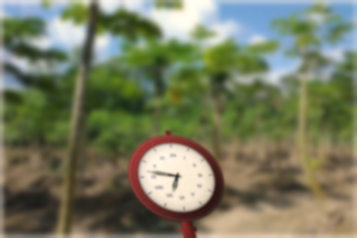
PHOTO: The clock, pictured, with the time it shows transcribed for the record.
6:47
